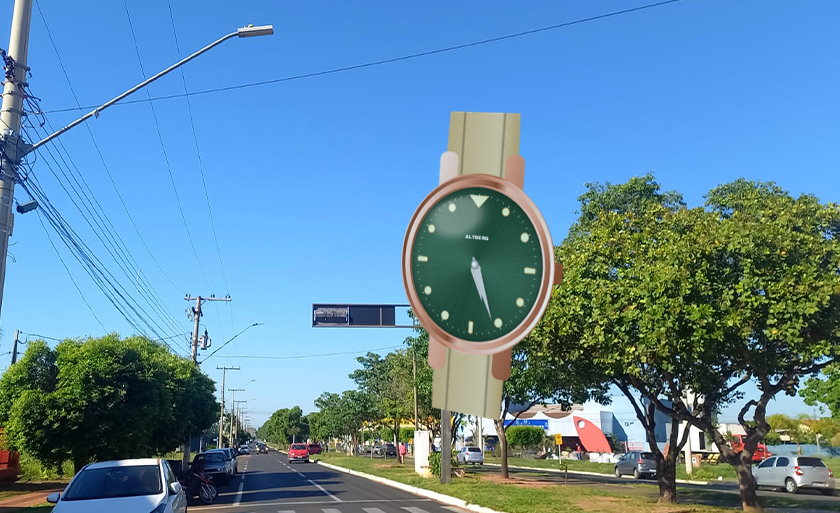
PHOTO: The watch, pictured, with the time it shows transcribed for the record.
5:26
